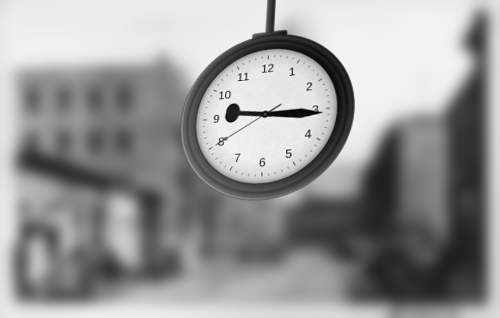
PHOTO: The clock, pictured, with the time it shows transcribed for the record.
9:15:40
